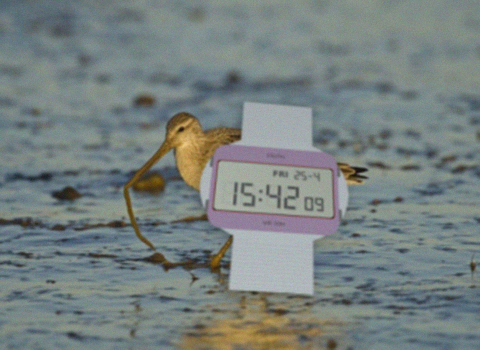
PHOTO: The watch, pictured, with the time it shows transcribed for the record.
15:42:09
